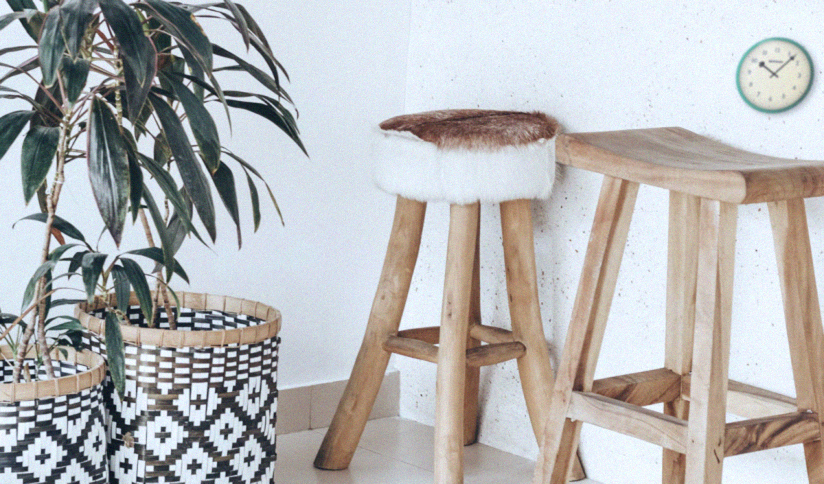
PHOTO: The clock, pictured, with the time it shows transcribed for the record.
10:07
